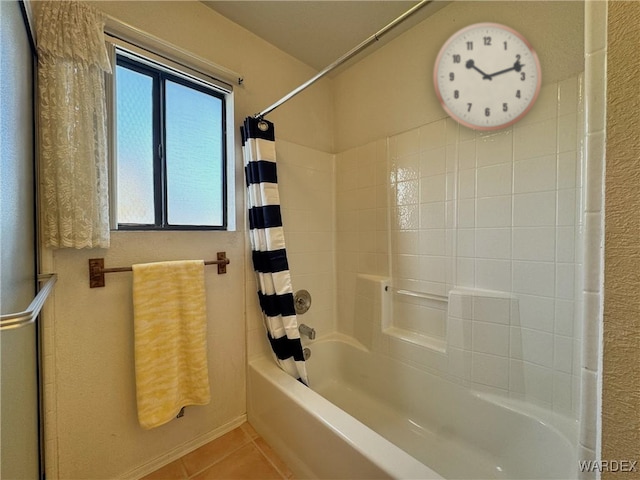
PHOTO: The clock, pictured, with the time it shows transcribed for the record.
10:12
